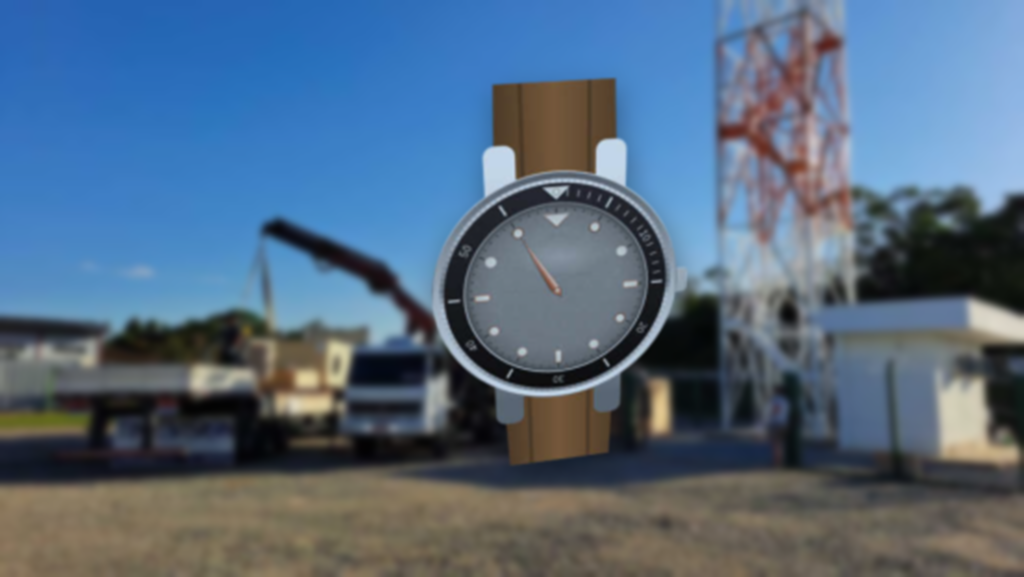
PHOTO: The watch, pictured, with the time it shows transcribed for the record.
10:55
